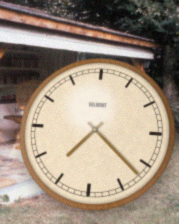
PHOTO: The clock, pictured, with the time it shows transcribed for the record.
7:22
